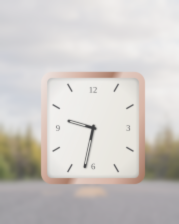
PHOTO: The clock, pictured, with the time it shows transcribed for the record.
9:32
